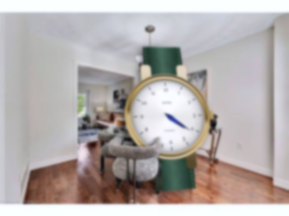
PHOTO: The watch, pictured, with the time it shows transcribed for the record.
4:21
